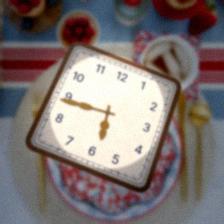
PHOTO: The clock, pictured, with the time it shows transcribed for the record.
5:44
